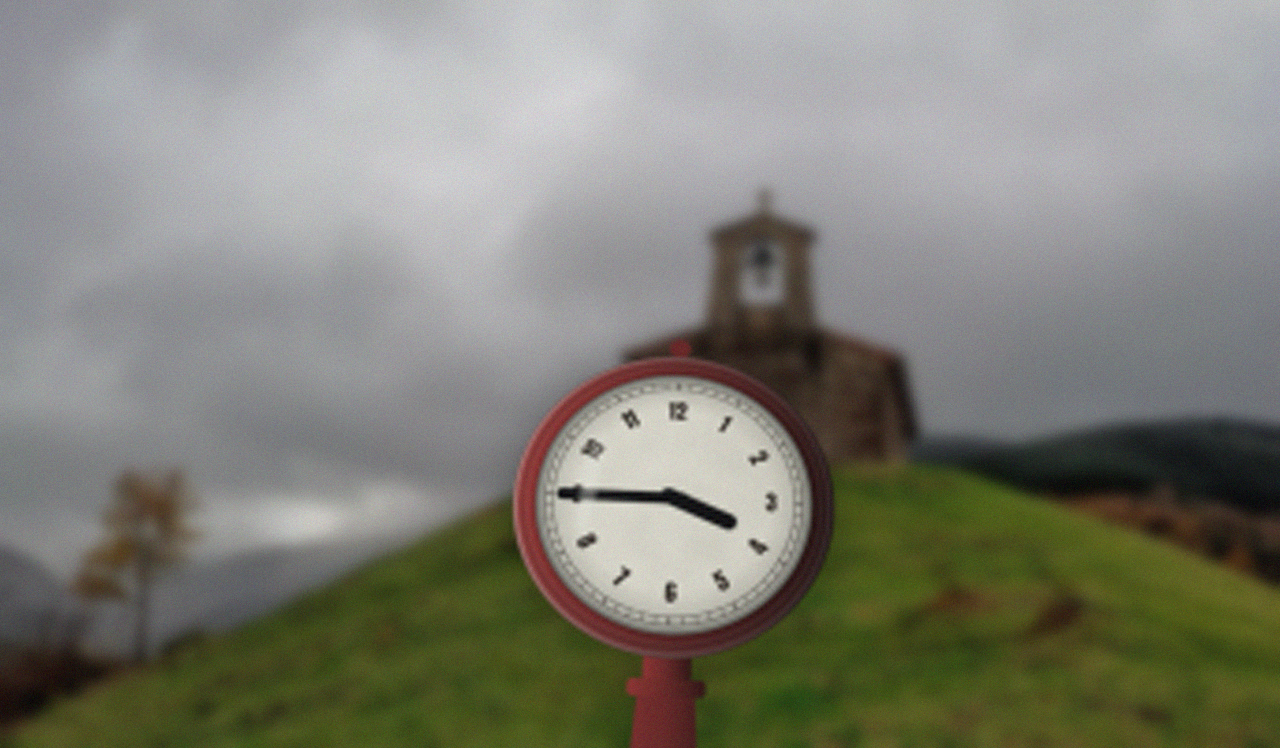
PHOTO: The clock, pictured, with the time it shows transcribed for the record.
3:45
